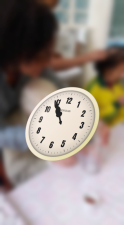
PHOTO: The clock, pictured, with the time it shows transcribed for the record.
10:54
